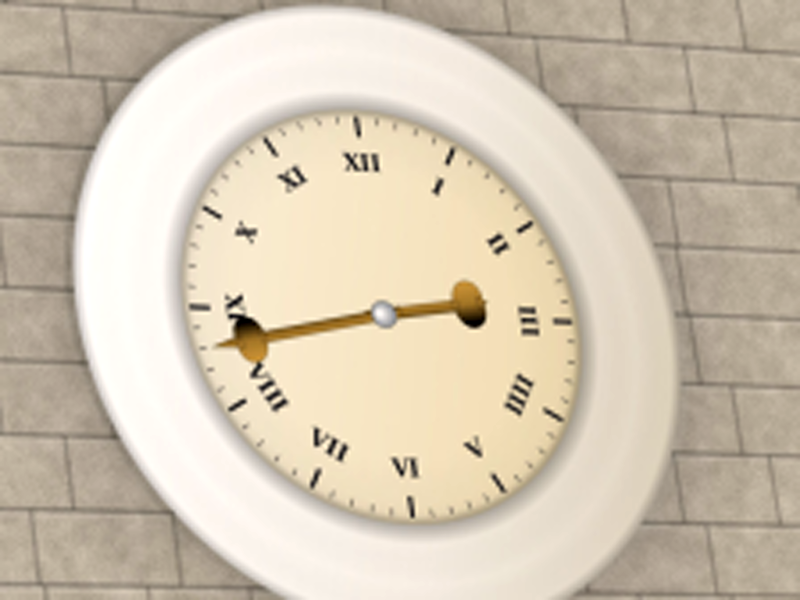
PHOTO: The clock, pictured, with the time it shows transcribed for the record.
2:43
